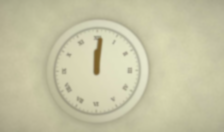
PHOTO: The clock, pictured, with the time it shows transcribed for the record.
12:01
